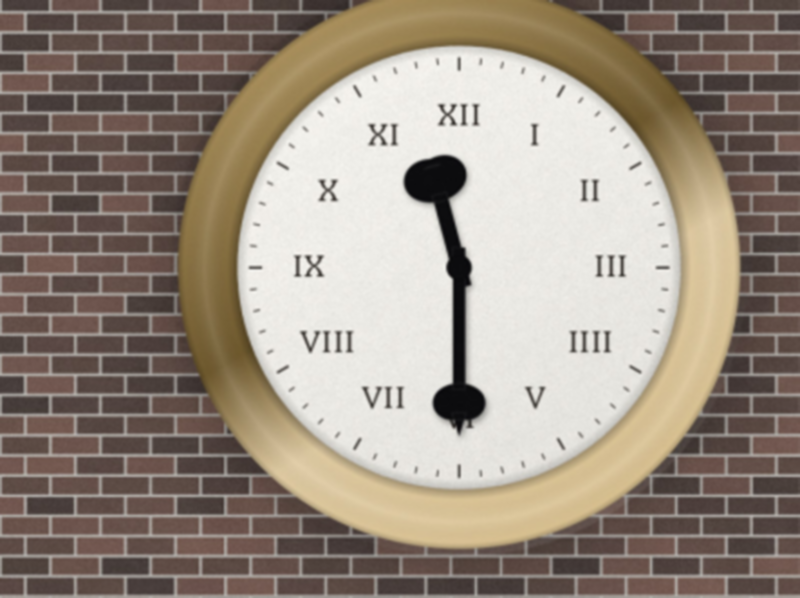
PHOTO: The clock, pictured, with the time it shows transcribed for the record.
11:30
